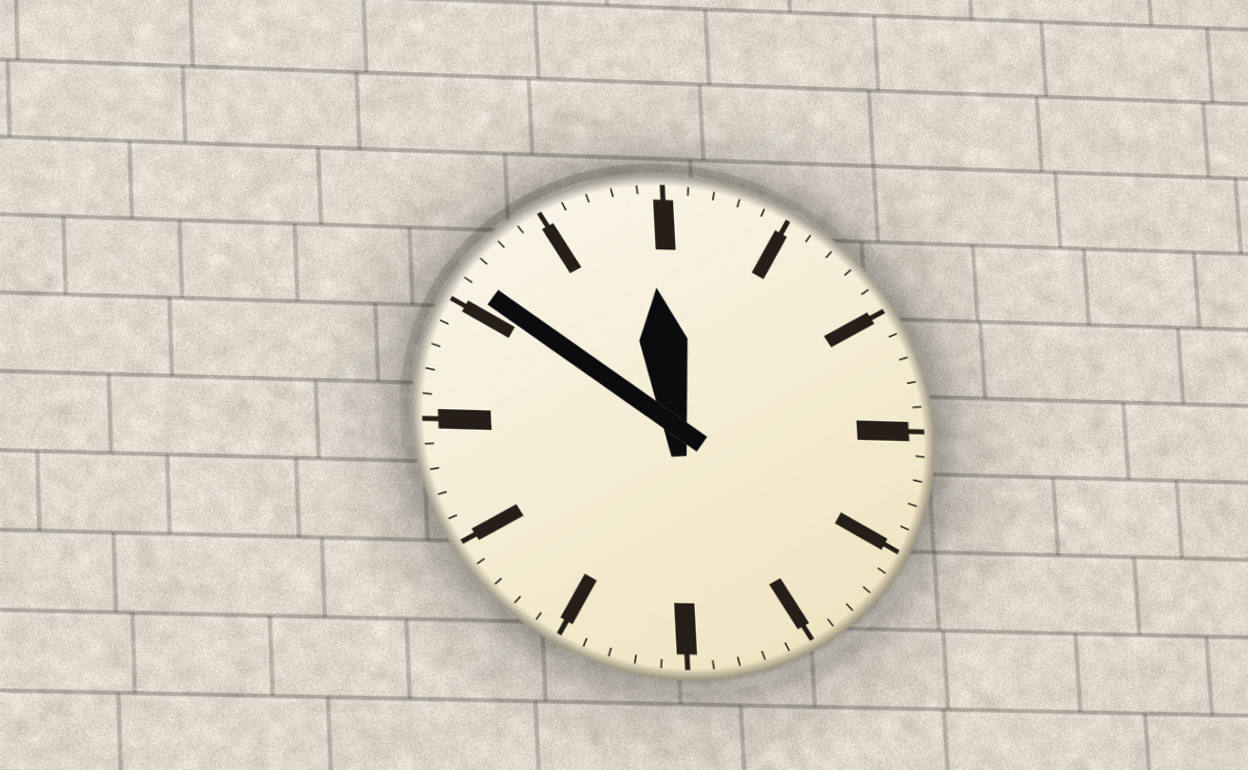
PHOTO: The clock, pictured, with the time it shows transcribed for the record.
11:51
